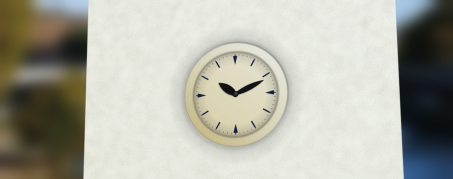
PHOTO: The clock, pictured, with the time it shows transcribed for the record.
10:11
